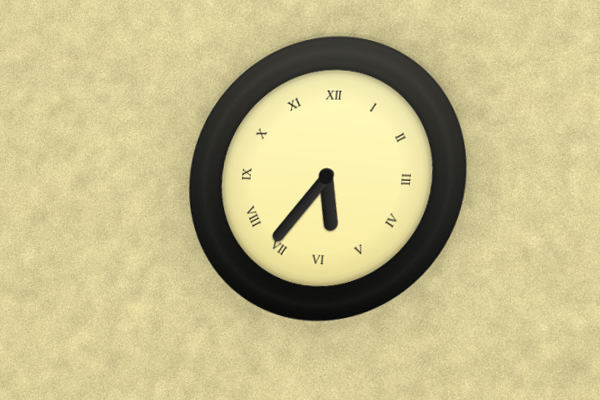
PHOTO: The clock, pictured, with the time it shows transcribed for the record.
5:36
